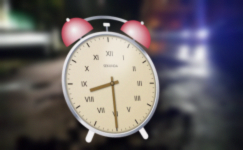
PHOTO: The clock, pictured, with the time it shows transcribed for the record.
8:30
